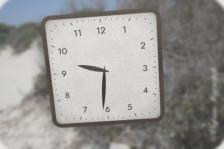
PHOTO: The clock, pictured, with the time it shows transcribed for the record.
9:31
